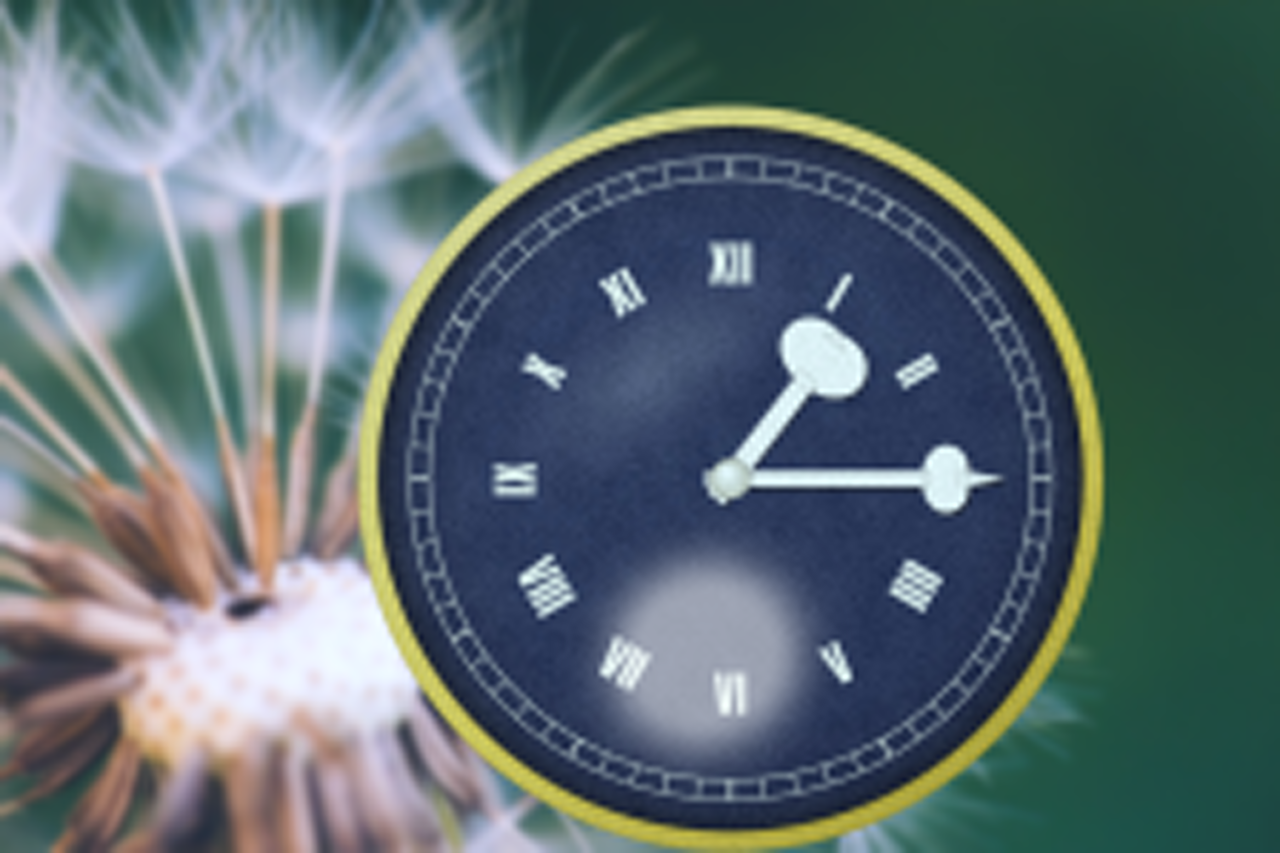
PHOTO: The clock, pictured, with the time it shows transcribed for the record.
1:15
